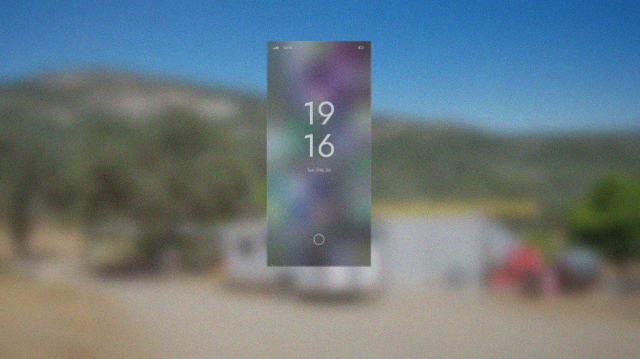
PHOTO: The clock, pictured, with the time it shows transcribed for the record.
19:16
